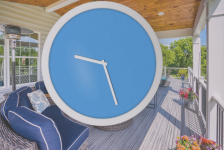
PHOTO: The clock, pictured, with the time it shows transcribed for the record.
9:27
